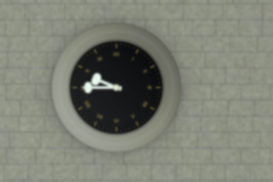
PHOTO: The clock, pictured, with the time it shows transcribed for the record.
9:45
